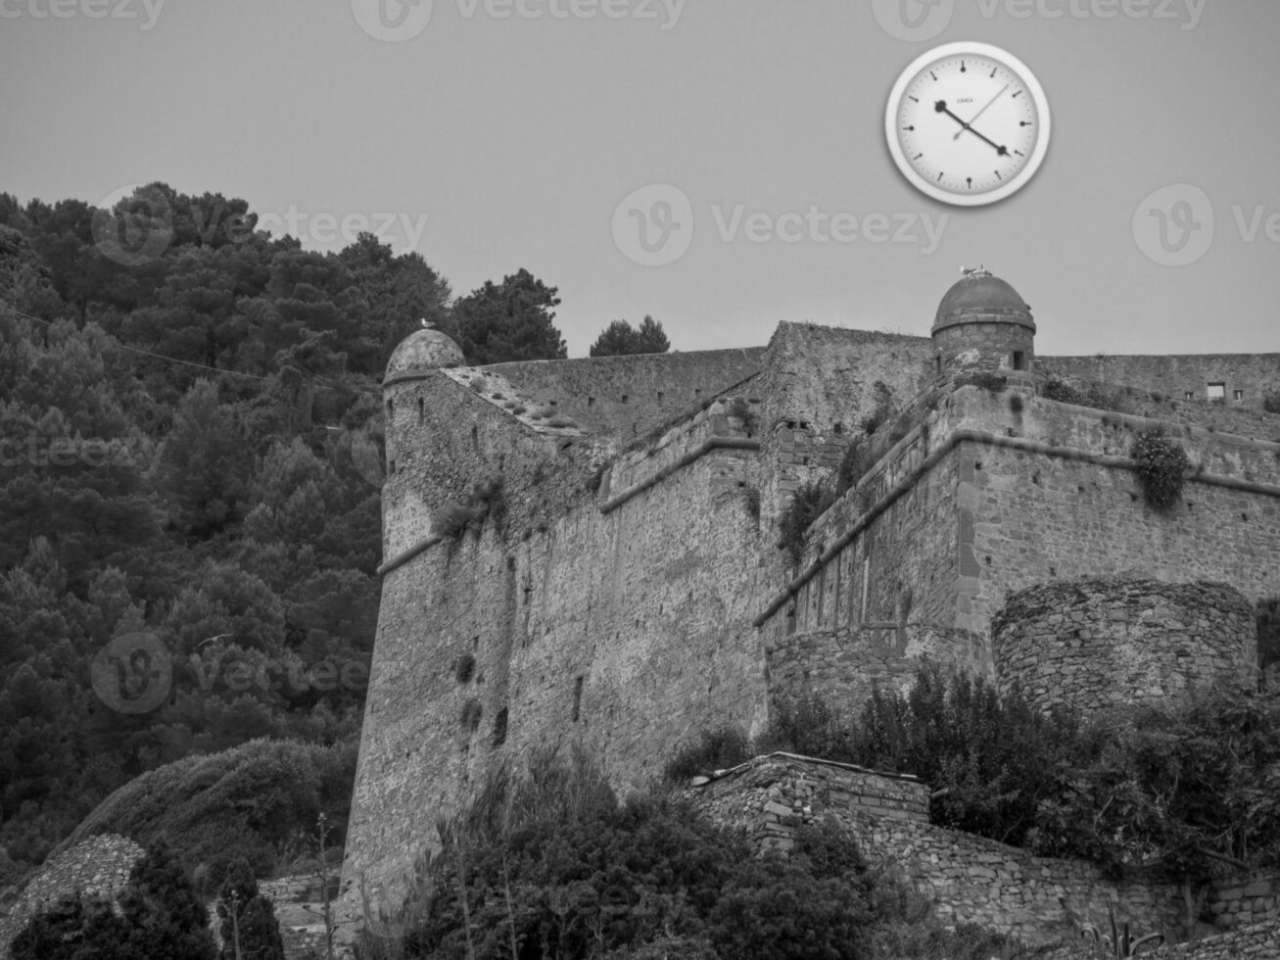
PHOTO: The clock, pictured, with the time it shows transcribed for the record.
10:21:08
